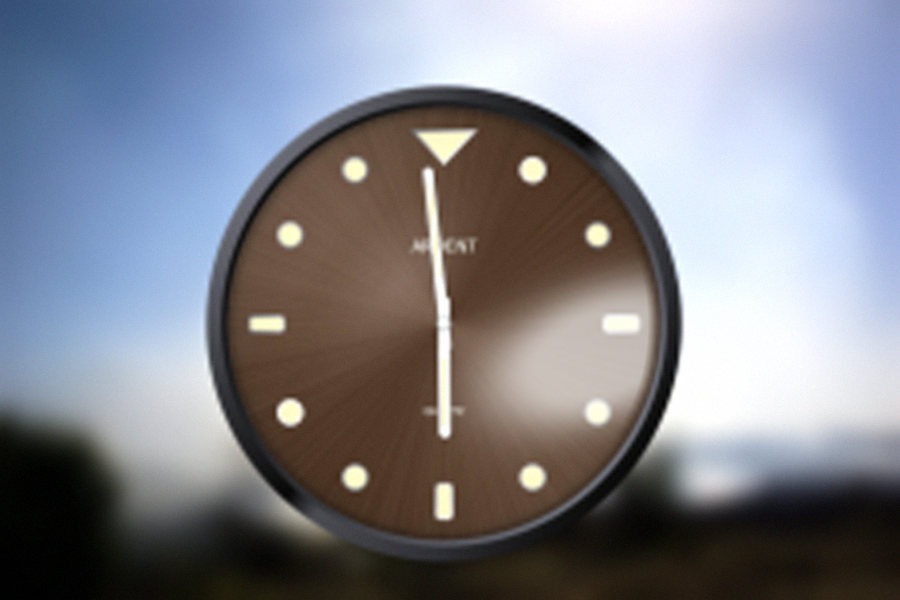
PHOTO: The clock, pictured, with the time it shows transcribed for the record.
5:59
